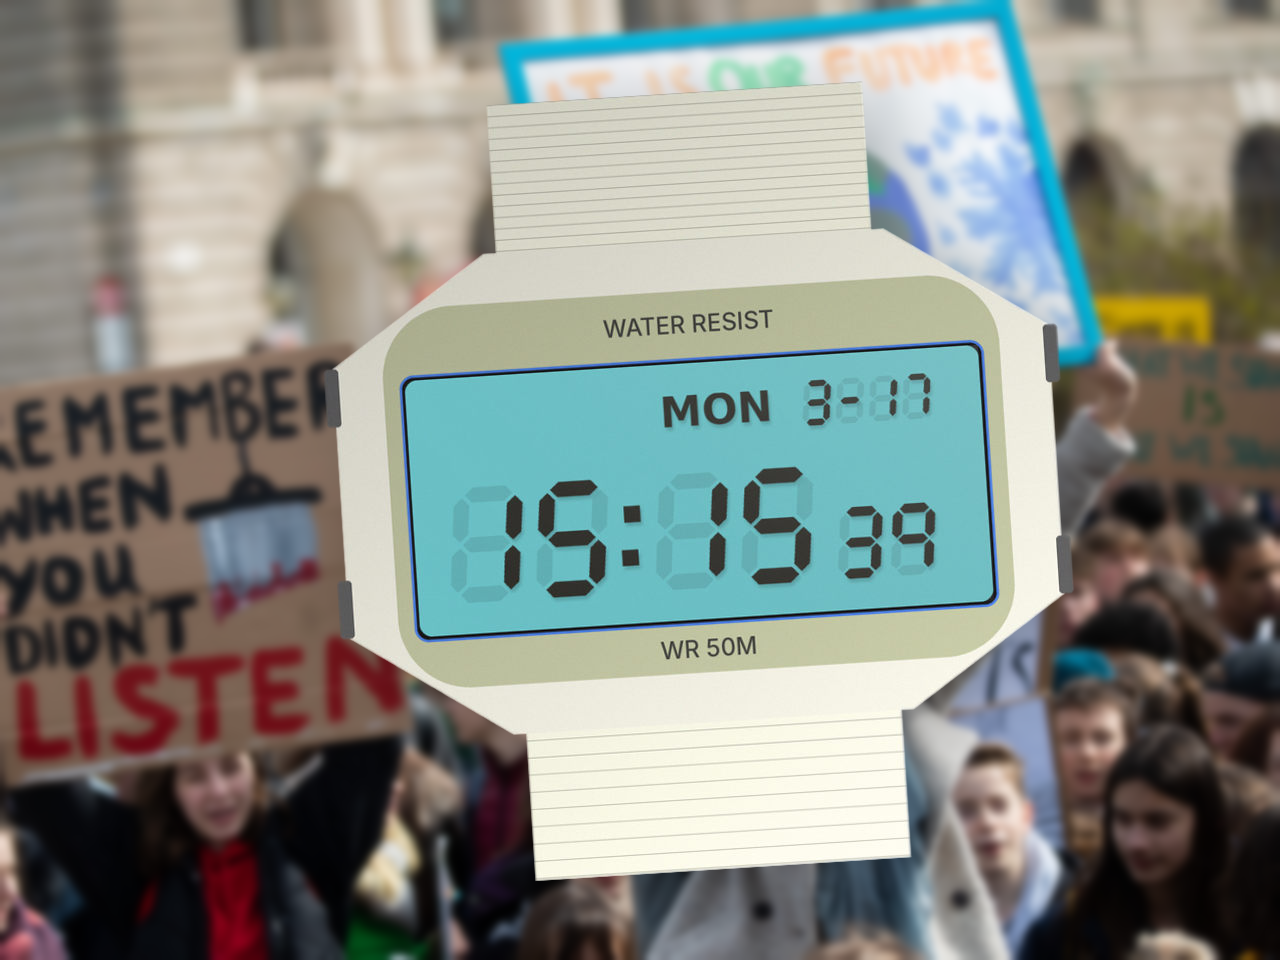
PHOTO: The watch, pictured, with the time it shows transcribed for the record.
15:15:39
